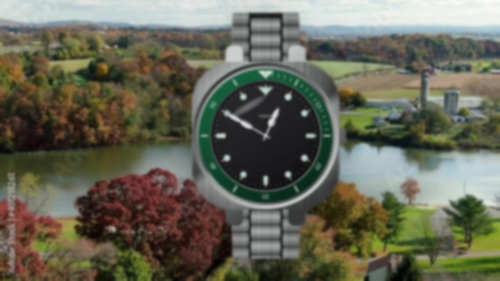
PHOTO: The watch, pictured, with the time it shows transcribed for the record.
12:50
